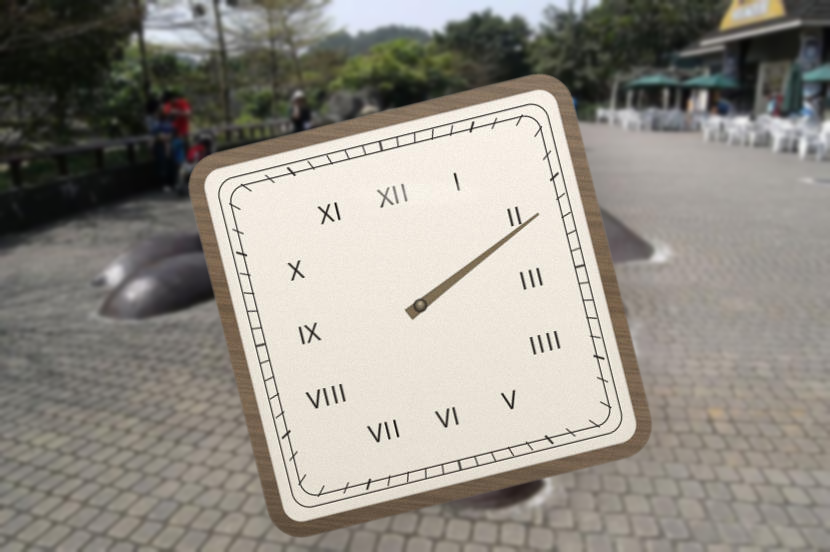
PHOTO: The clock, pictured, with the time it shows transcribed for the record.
2:11
